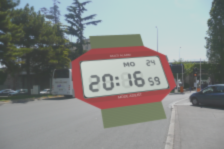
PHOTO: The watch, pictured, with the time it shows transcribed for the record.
20:16
